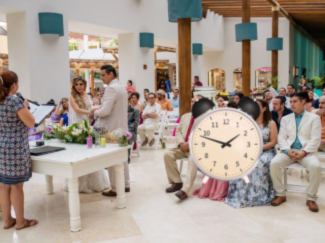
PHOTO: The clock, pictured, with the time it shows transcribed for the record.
1:48
